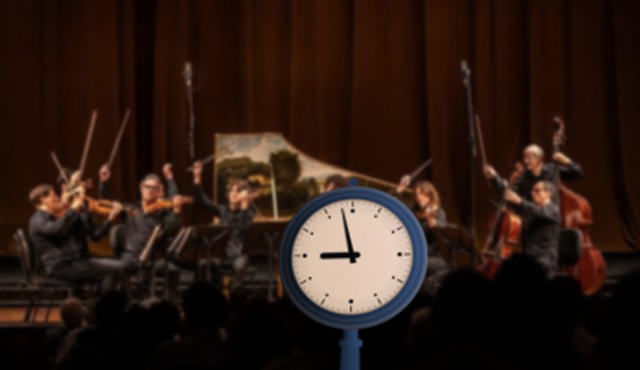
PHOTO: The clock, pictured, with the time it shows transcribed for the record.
8:58
